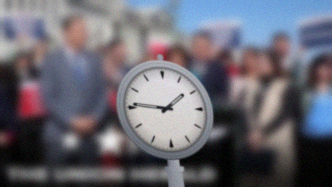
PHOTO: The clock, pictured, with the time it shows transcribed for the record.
1:46
